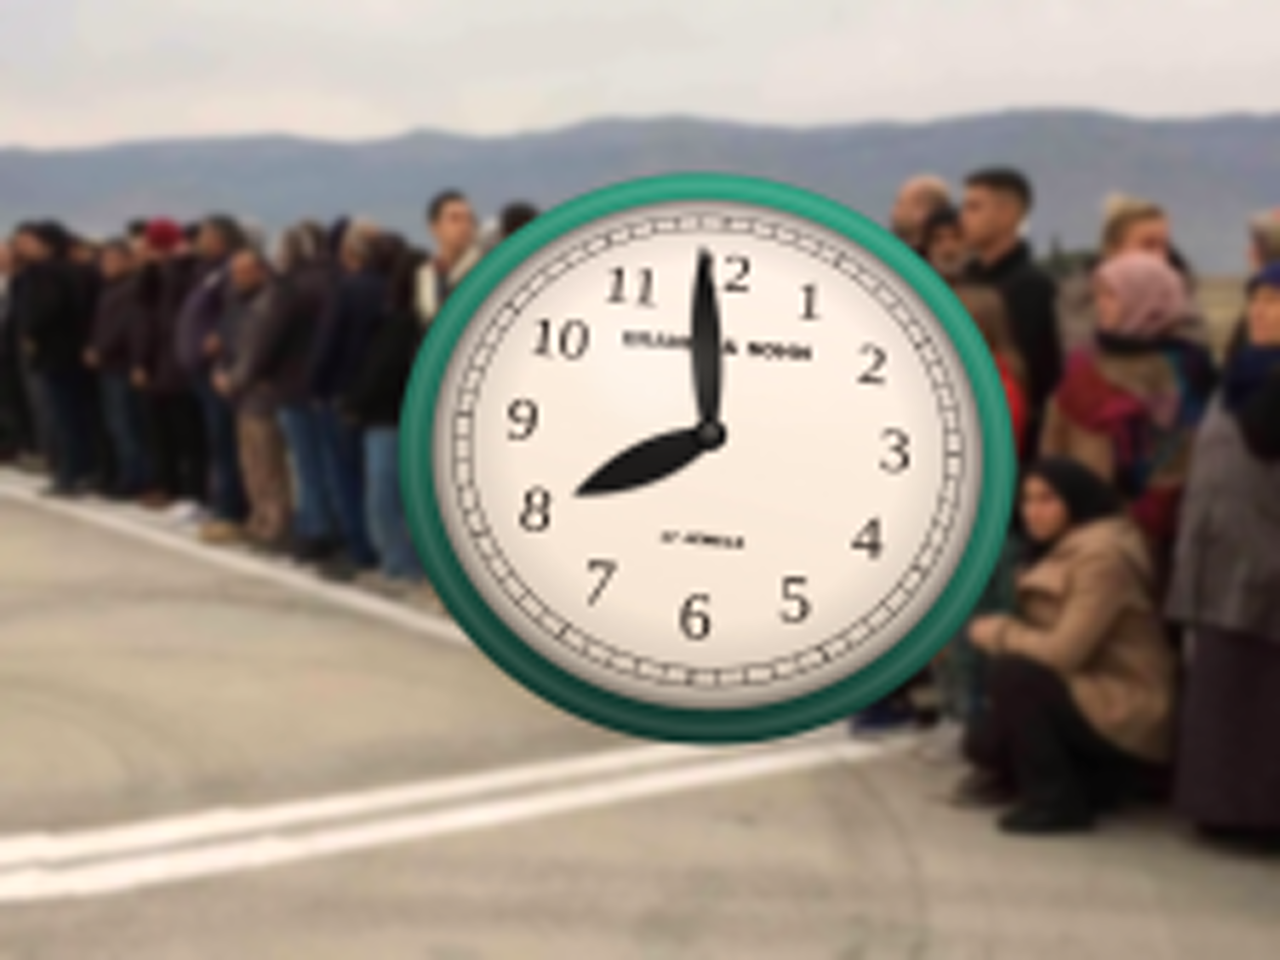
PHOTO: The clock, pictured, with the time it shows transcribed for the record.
7:59
